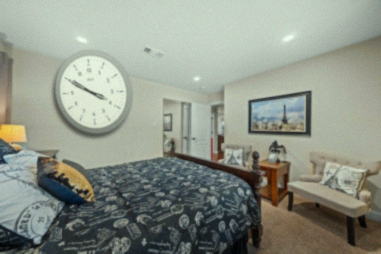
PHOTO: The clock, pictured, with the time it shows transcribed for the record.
3:50
